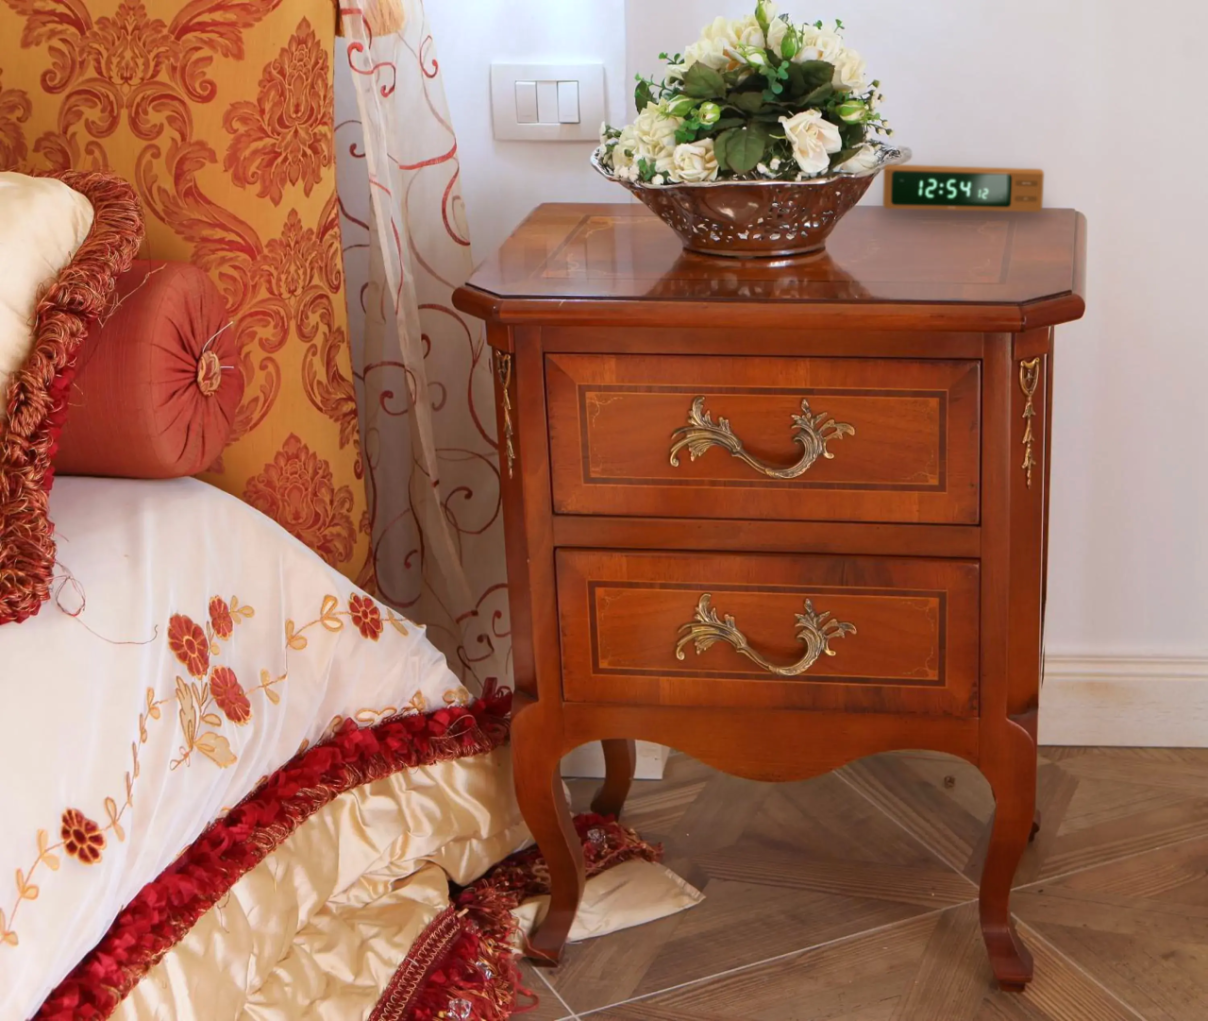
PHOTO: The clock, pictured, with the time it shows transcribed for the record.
12:54
